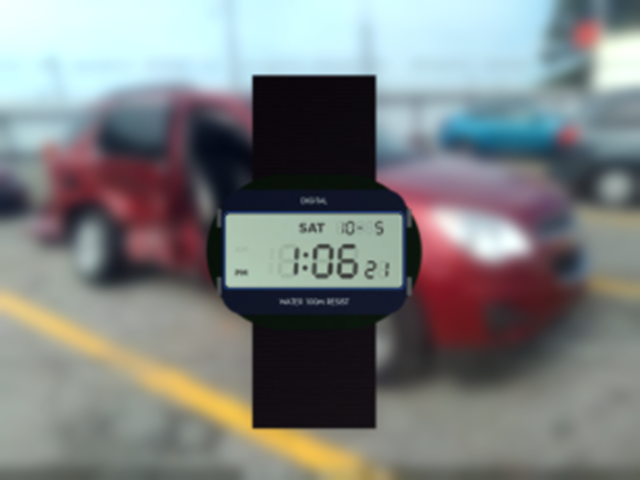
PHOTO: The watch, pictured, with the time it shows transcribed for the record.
1:06:21
